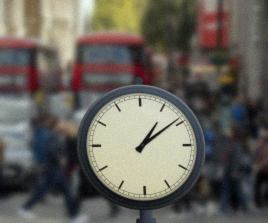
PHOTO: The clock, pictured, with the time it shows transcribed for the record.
1:09
